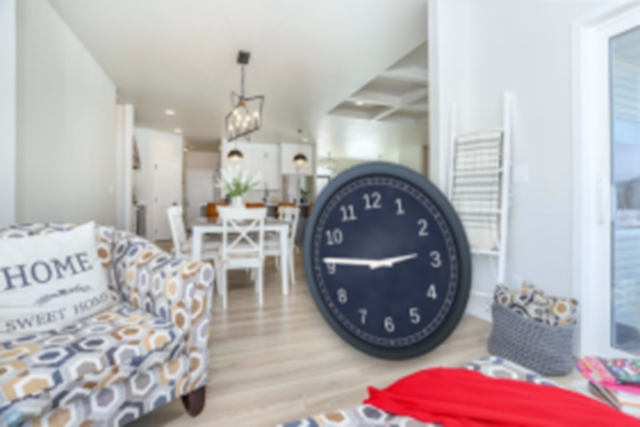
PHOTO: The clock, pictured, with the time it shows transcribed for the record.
2:46
